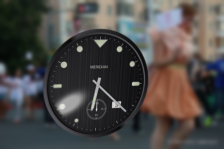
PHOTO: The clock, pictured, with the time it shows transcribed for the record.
6:22
